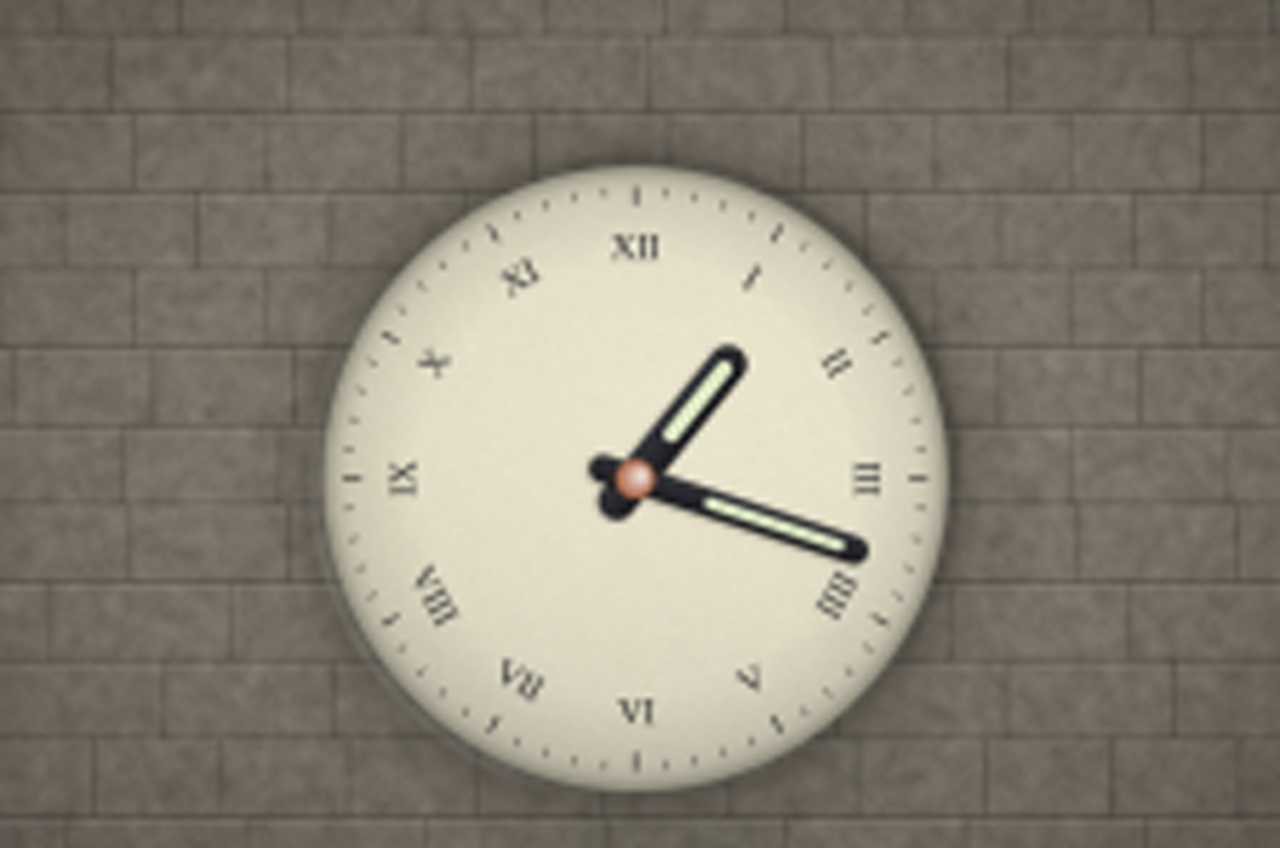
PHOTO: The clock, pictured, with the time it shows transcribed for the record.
1:18
